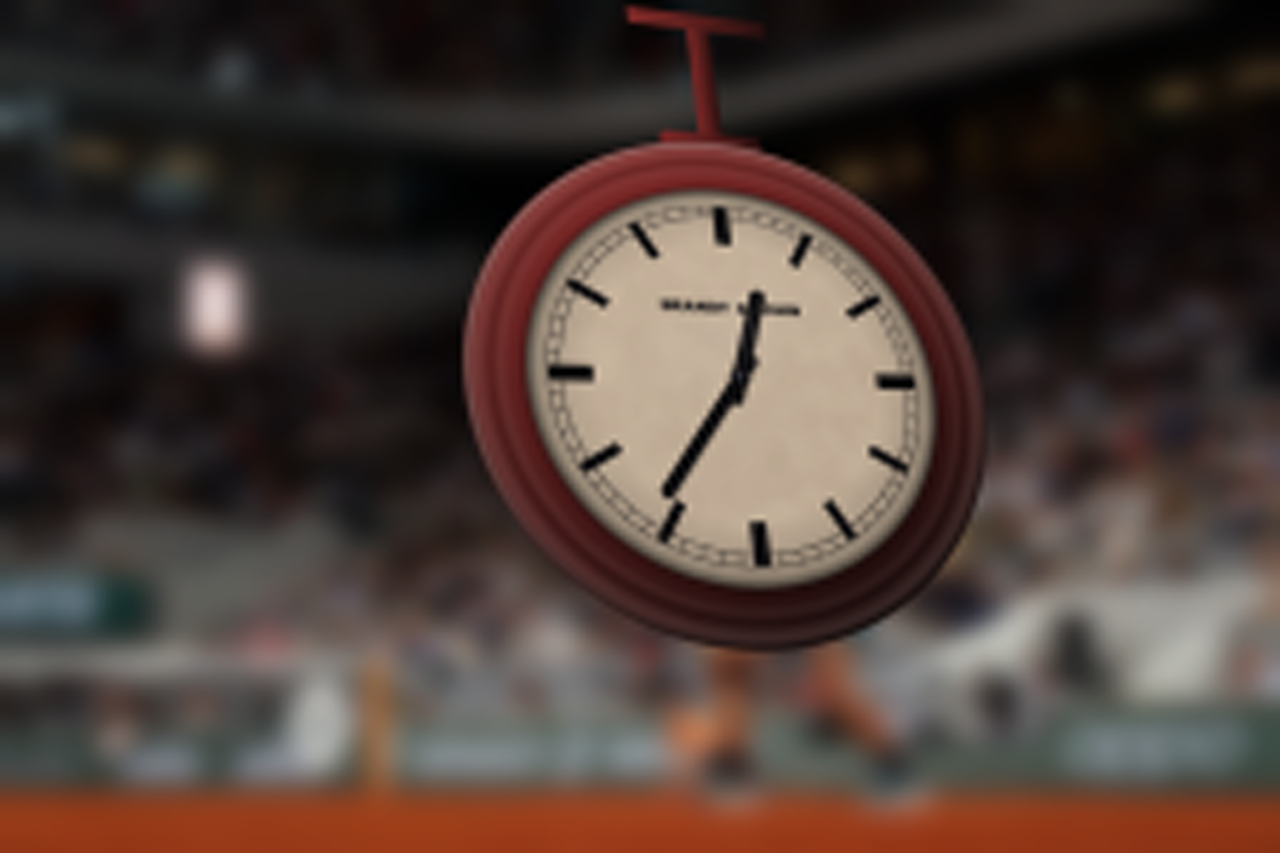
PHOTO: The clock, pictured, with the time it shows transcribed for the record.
12:36
